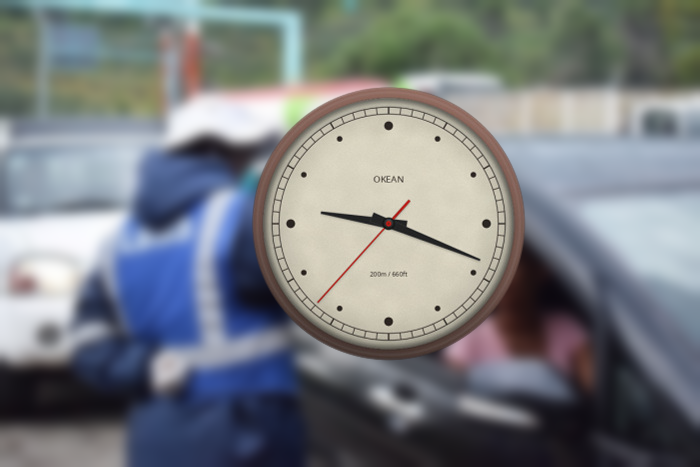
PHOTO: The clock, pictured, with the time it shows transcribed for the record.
9:18:37
